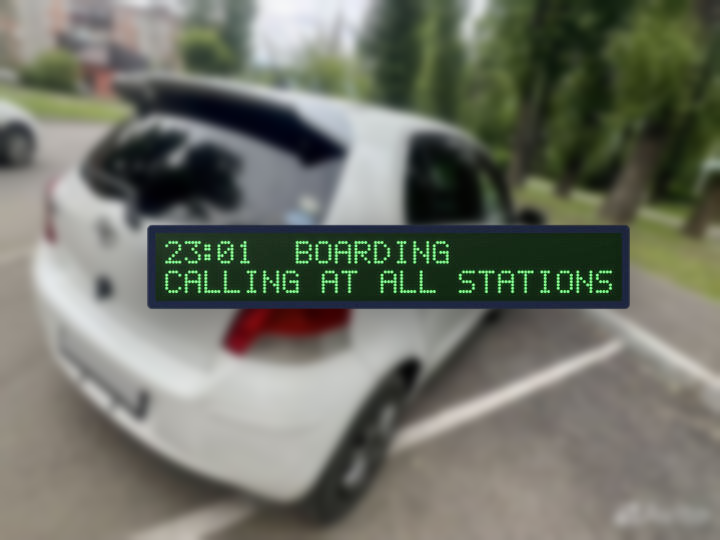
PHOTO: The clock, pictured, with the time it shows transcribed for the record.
23:01
